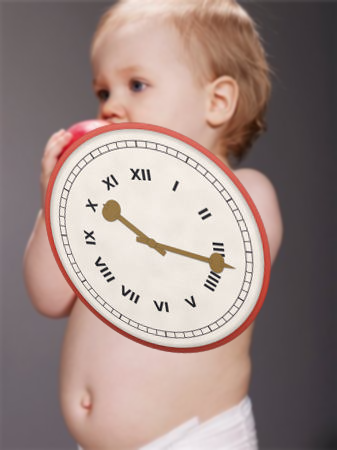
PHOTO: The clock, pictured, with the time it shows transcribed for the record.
10:17
